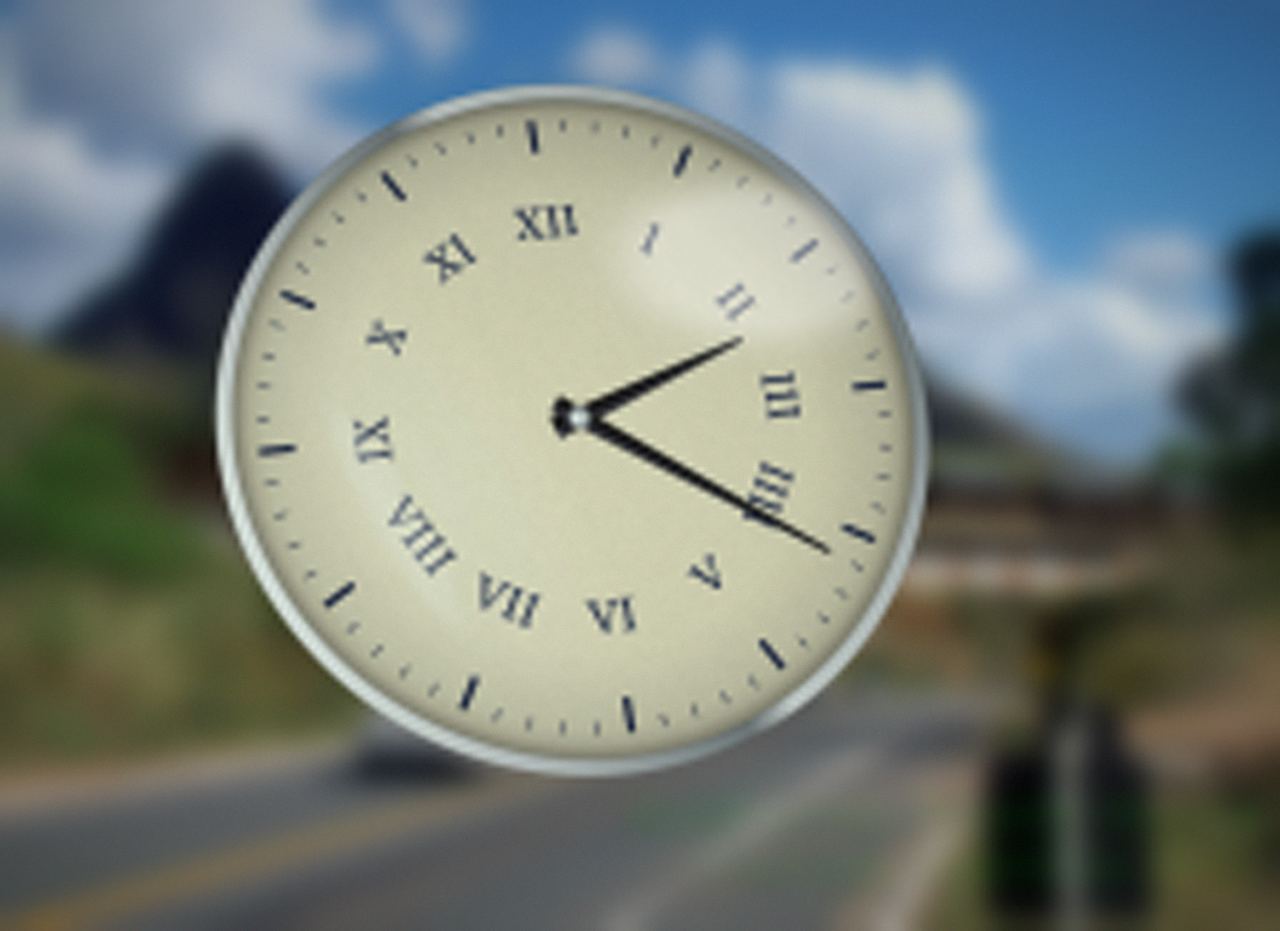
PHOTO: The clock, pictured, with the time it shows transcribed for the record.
2:21
